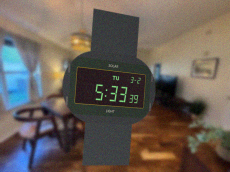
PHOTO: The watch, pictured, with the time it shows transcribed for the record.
5:33:39
